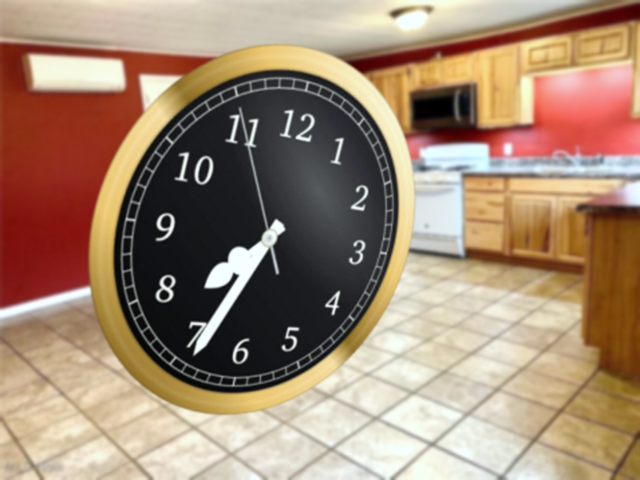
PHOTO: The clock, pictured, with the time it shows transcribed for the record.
7:33:55
